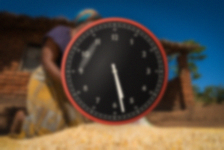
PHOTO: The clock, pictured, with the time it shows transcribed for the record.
5:28
